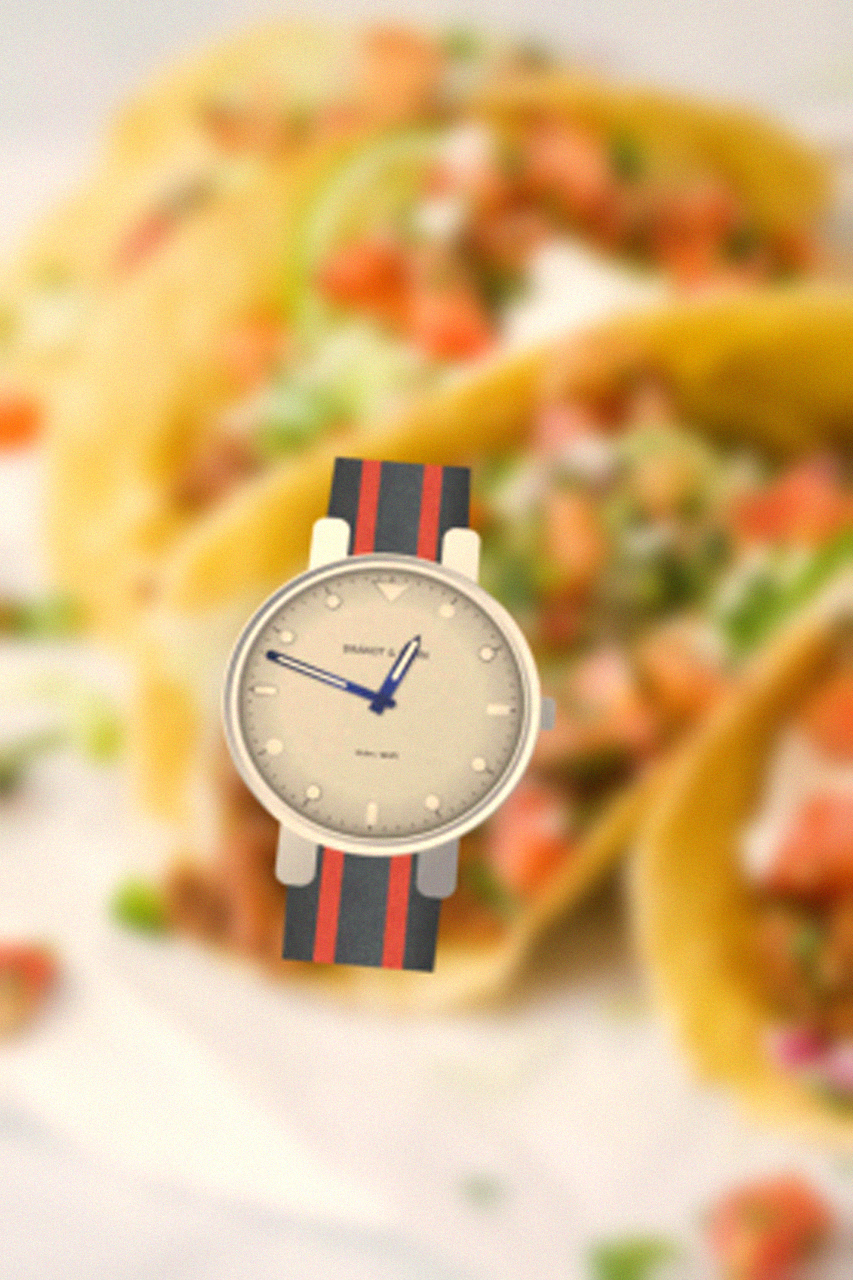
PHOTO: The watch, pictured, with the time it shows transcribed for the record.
12:48
